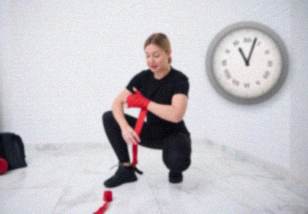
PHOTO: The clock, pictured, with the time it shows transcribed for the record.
11:03
